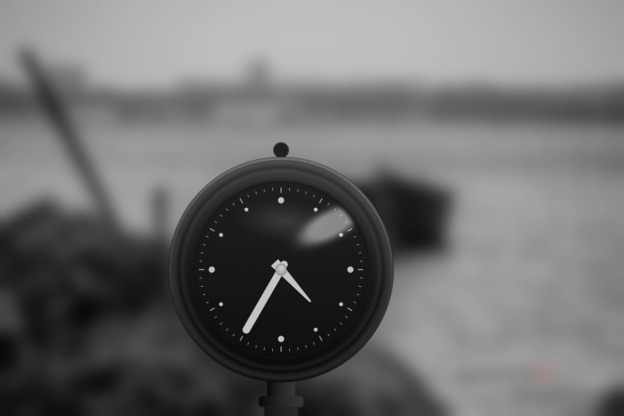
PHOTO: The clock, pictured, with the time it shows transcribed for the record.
4:35
